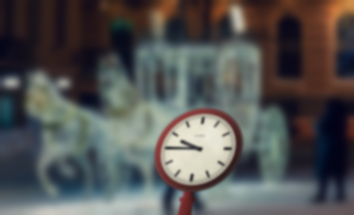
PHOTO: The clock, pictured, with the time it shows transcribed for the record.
9:45
